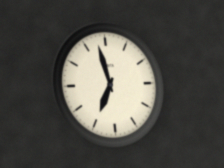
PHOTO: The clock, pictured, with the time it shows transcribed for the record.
6:58
